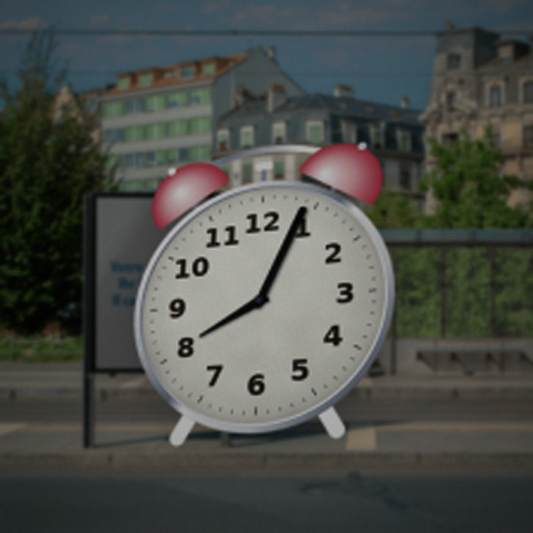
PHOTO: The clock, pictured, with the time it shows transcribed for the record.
8:04
